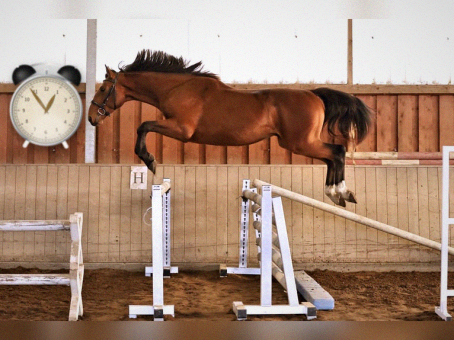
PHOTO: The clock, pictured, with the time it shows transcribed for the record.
12:54
